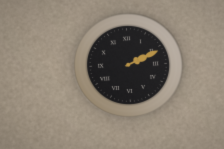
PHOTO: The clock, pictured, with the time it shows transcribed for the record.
2:11
